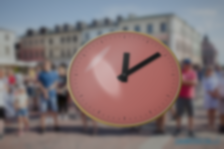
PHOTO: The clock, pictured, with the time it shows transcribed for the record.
12:09
